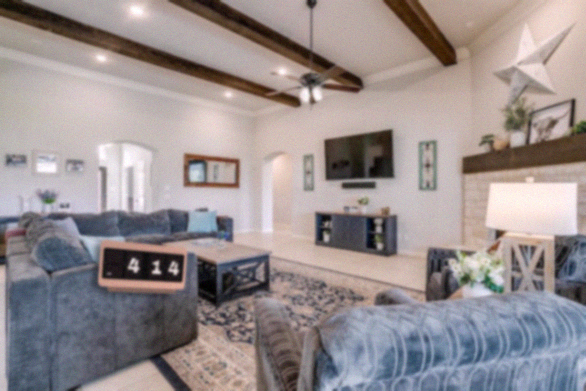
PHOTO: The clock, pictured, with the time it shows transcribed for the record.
4:14
